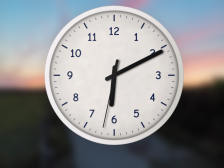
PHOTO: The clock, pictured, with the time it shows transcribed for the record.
6:10:32
